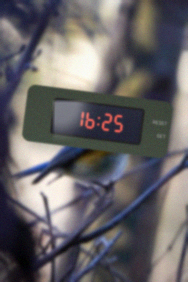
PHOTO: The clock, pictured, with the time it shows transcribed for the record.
16:25
